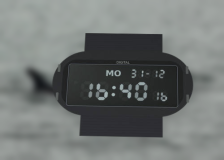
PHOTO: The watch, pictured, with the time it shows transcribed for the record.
16:40:16
